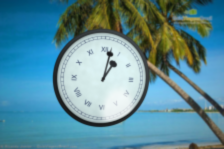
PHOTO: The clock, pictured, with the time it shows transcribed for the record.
1:02
